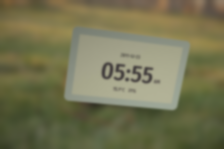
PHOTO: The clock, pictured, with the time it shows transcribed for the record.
5:55
